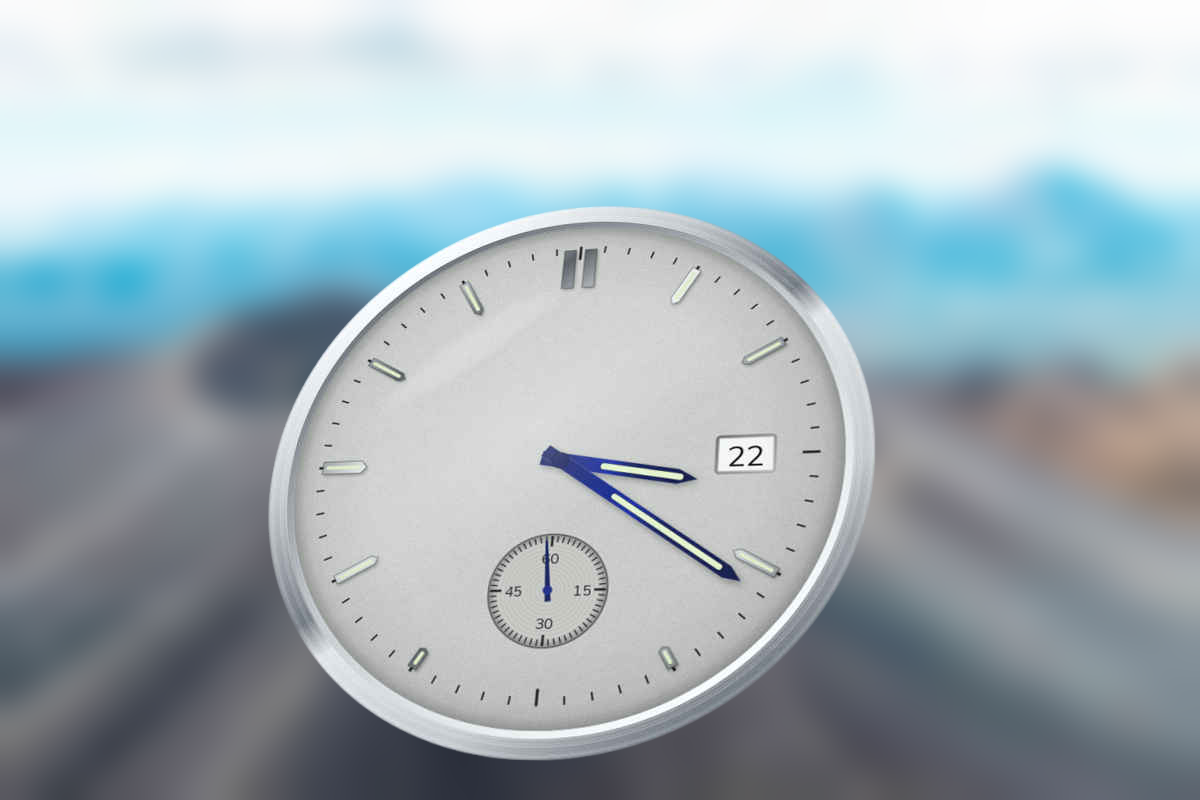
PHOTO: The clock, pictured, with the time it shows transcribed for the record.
3:20:59
